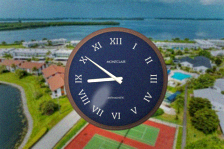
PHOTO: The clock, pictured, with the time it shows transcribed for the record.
8:51
